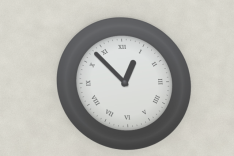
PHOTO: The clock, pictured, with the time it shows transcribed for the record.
12:53
